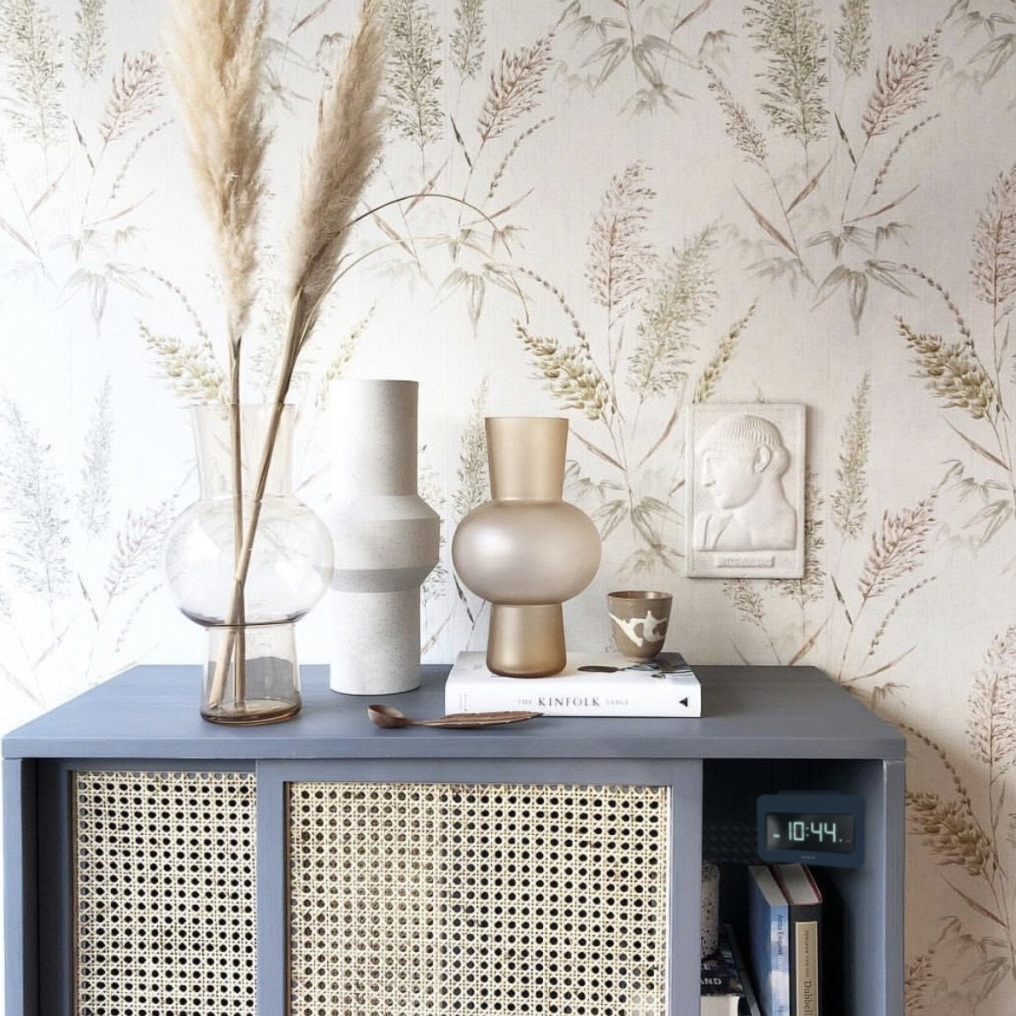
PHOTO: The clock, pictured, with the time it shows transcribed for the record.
10:44
